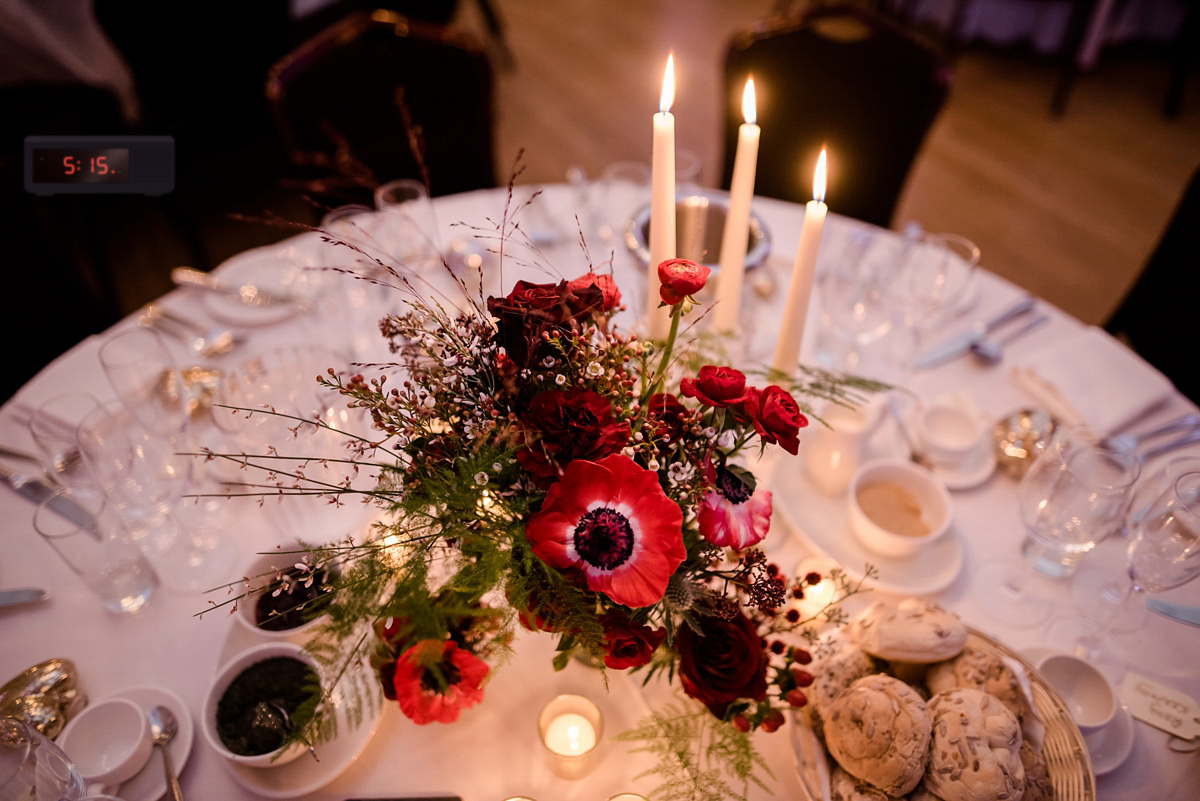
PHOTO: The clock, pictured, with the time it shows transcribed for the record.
5:15
